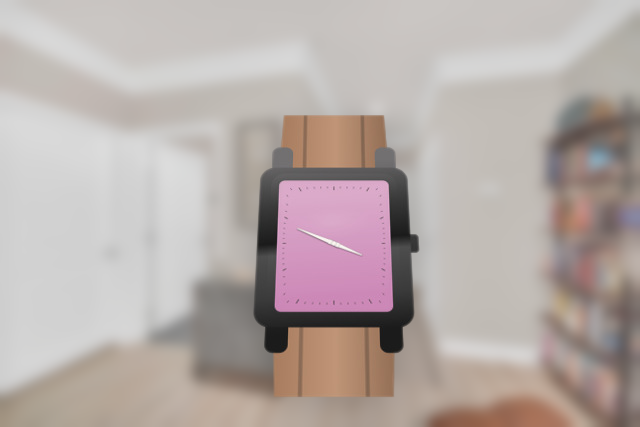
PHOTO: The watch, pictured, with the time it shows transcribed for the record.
3:49
